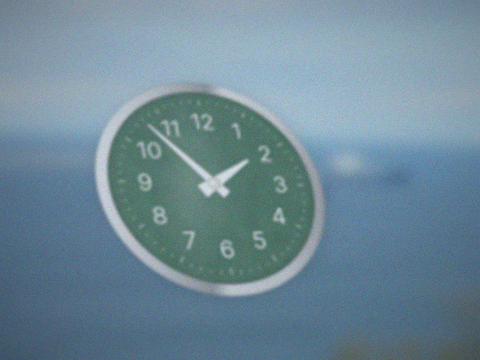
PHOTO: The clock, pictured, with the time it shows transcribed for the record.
1:53
